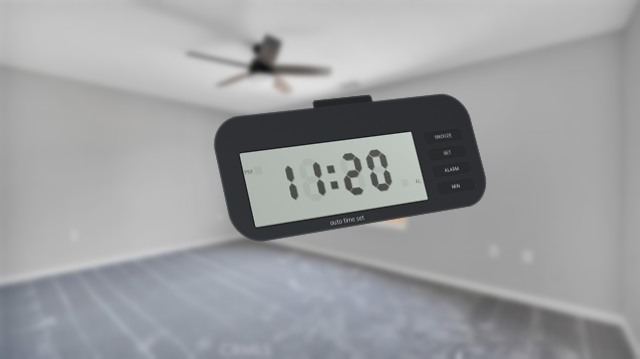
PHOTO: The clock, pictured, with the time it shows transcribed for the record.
11:20
